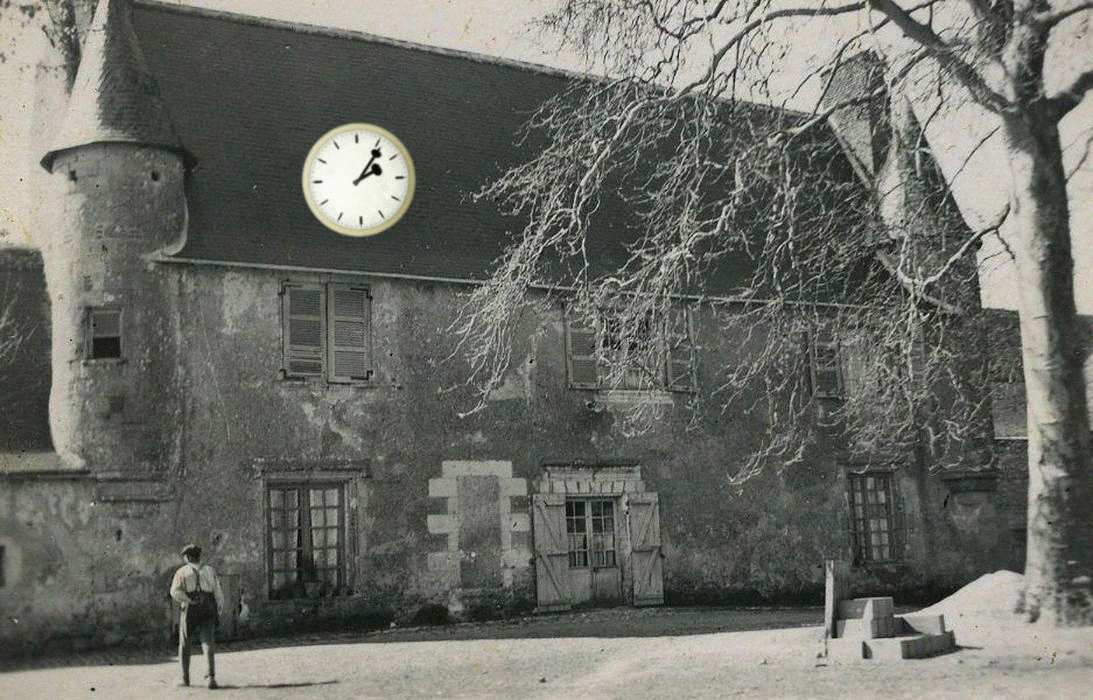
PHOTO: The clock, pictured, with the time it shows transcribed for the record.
2:06
